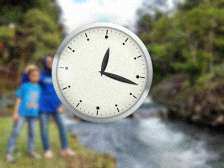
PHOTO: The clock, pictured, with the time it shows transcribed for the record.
12:17
